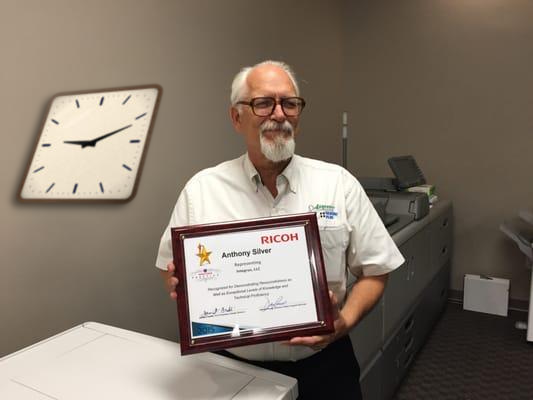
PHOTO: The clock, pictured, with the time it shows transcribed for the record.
9:11
